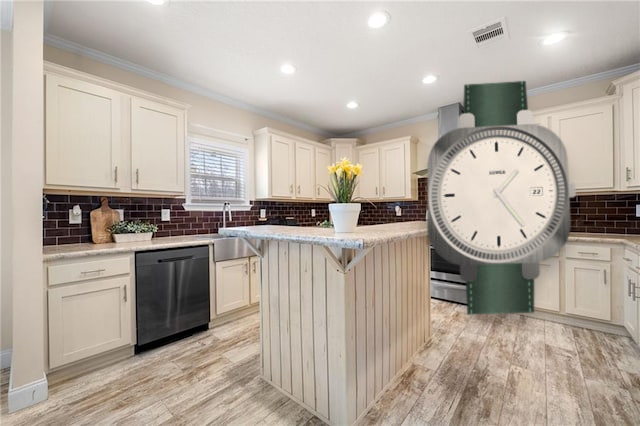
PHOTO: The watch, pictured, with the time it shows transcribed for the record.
1:24
